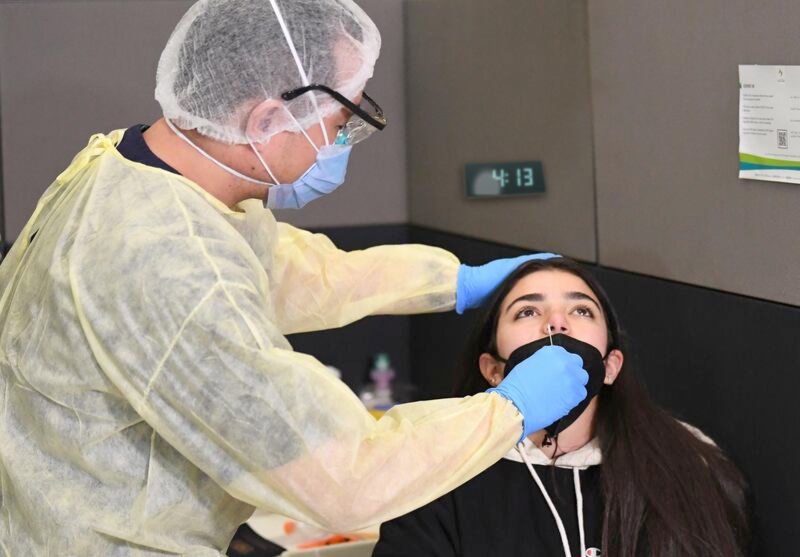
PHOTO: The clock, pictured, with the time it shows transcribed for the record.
4:13
